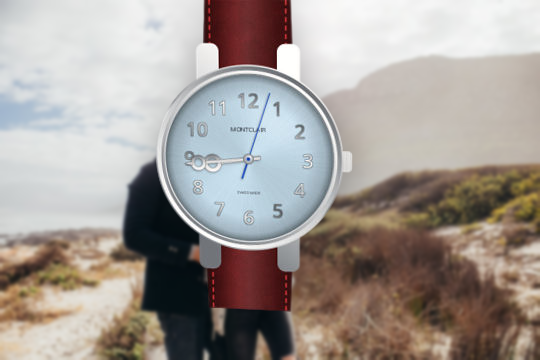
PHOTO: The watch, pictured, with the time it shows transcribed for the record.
8:44:03
